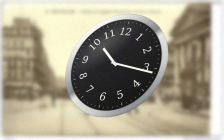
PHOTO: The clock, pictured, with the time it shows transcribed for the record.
10:16
